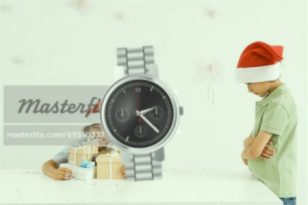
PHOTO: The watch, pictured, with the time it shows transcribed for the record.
2:23
